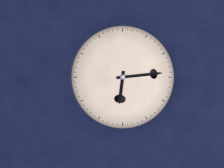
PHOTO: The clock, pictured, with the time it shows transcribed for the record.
6:14
